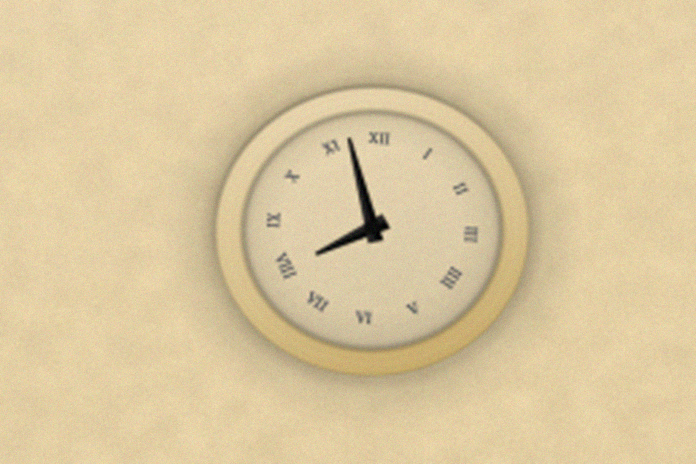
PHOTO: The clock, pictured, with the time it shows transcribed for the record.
7:57
